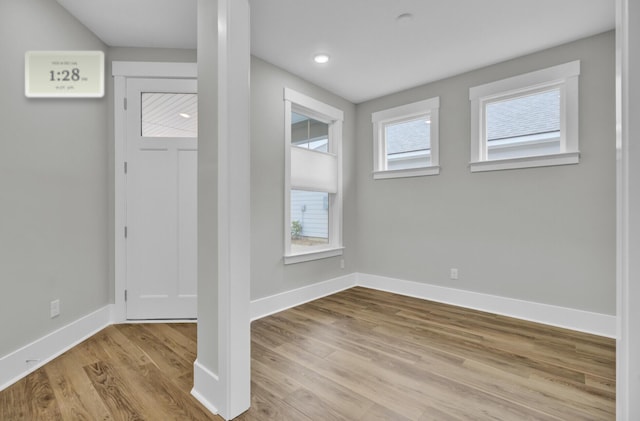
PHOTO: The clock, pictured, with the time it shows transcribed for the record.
1:28
